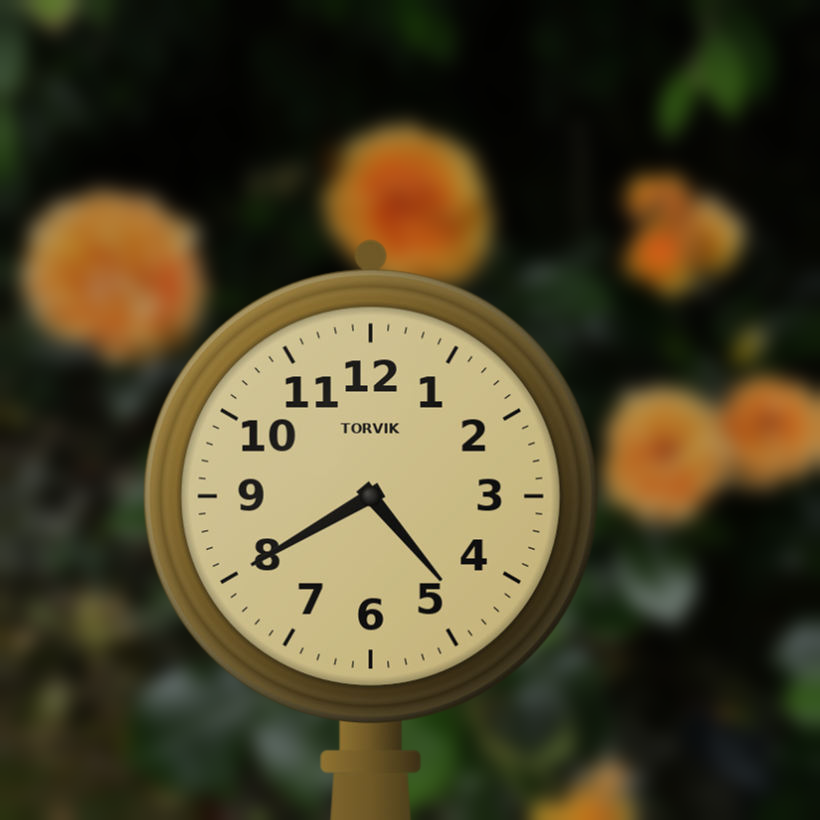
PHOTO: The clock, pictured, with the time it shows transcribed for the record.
4:40
